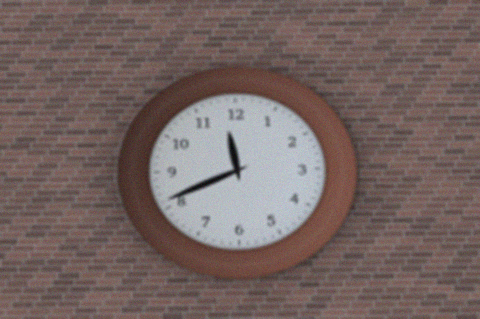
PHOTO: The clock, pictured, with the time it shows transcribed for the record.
11:41
